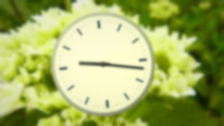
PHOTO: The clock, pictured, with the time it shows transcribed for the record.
9:17
